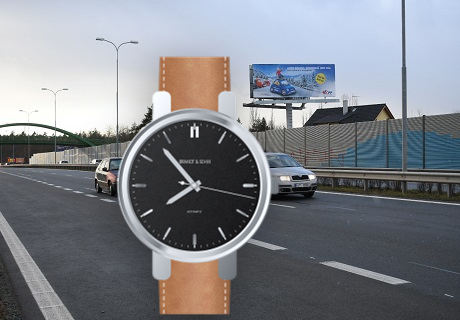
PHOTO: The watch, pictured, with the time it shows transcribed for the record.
7:53:17
